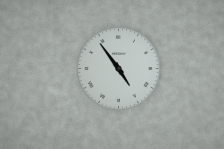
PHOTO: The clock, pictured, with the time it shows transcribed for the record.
4:54
